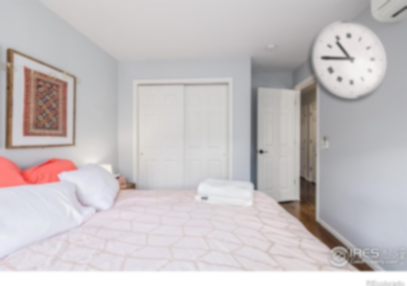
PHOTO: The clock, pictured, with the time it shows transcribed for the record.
10:45
